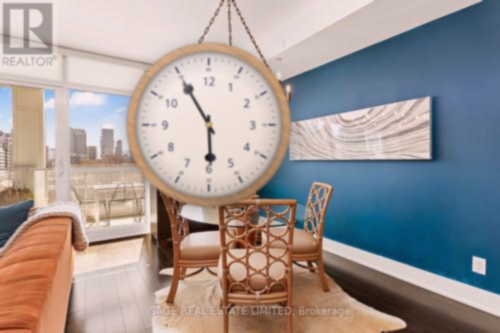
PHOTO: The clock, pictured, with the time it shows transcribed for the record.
5:55
